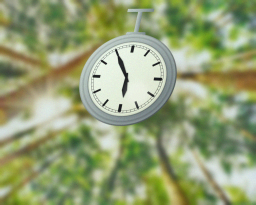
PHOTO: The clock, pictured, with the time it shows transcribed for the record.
5:55
